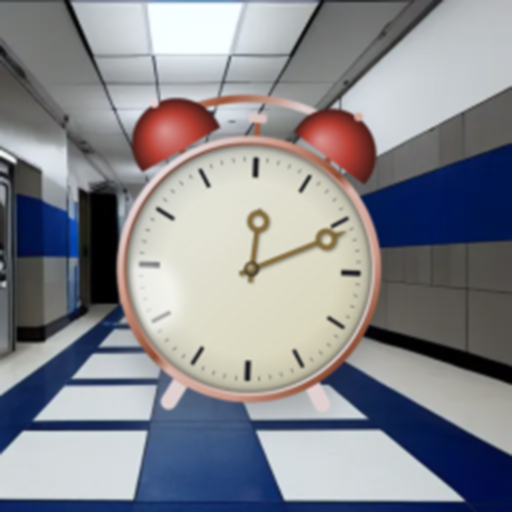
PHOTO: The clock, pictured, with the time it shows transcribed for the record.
12:11
